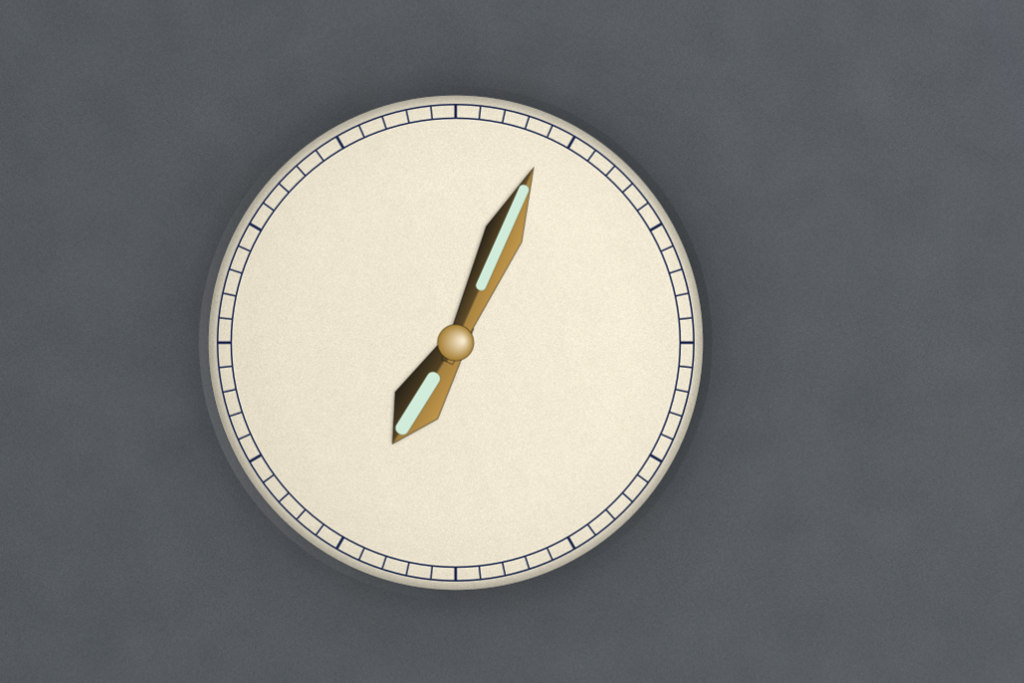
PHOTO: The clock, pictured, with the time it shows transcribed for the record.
7:04
